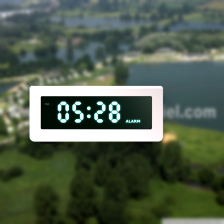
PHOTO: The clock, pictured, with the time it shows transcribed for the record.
5:28
